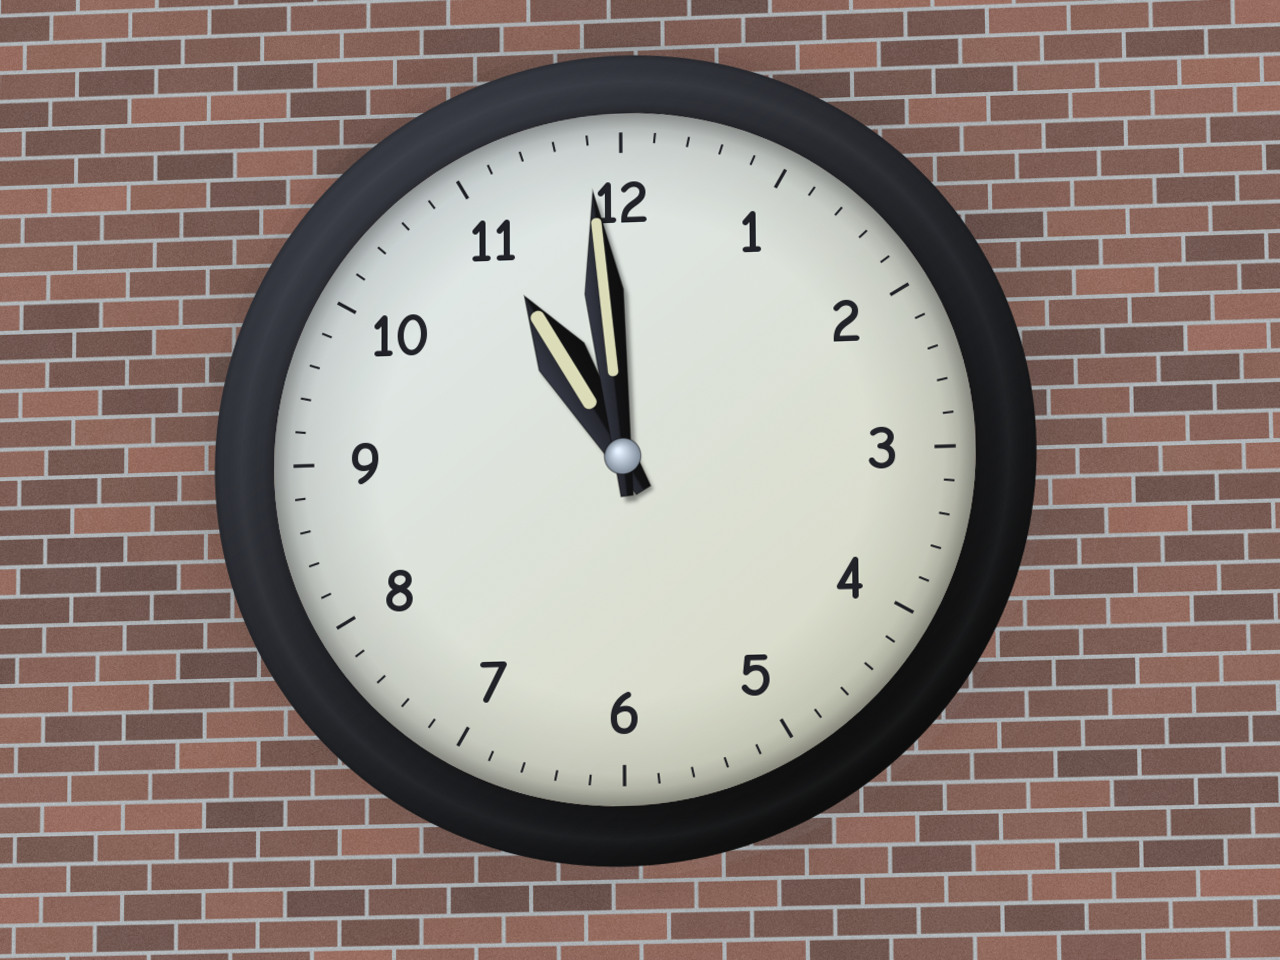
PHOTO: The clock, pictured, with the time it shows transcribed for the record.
10:59
